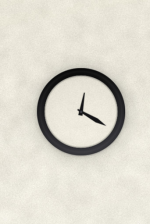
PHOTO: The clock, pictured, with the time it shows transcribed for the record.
12:20
